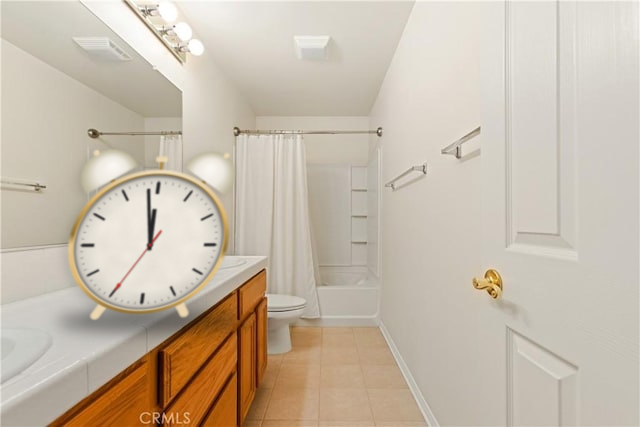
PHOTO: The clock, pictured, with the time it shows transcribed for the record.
11:58:35
